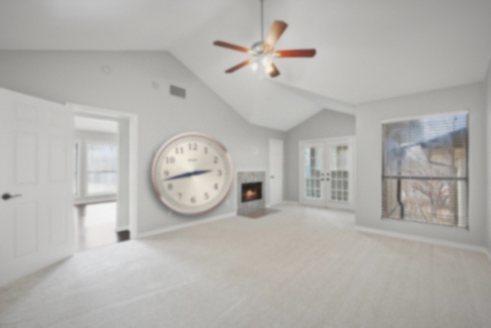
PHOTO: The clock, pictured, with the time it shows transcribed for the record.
2:43
